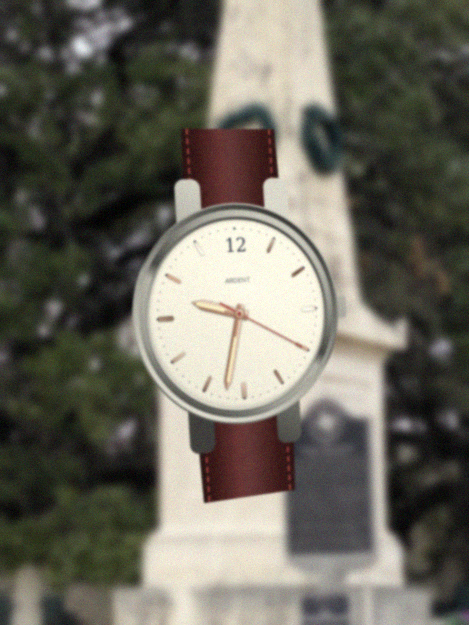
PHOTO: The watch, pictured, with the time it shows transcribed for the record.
9:32:20
